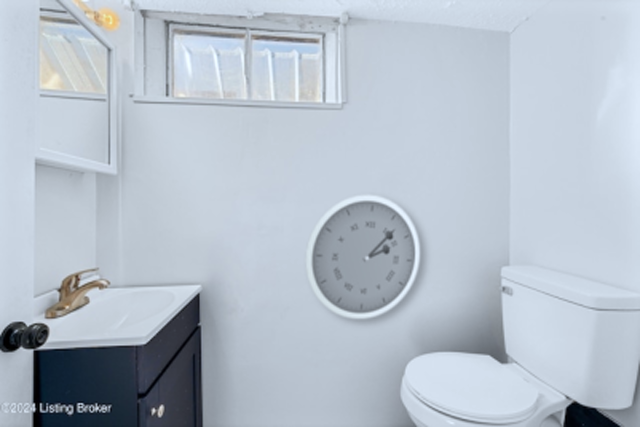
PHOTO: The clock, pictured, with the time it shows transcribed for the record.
2:07
